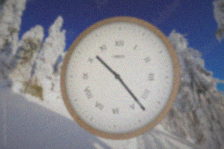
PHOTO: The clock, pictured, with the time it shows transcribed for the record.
10:23
